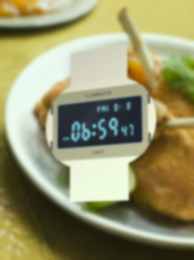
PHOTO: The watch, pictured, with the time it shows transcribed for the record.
6:59:47
